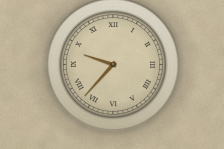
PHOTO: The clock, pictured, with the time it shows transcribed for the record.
9:37
